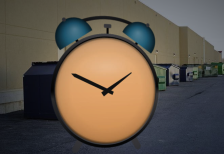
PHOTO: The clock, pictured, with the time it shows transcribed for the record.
1:49
